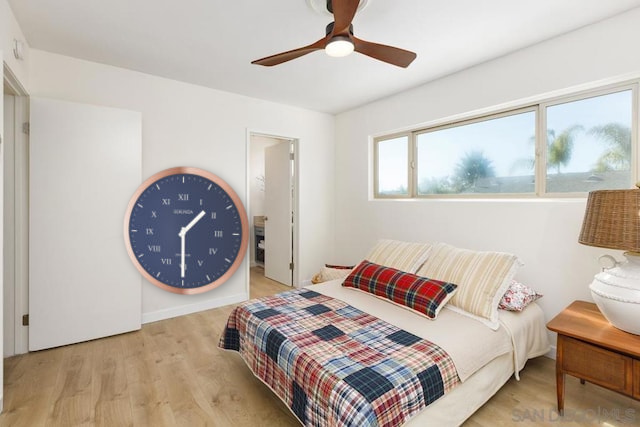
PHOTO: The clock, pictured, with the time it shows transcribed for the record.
1:30
